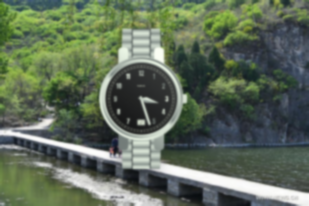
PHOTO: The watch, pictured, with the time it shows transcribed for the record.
3:27
